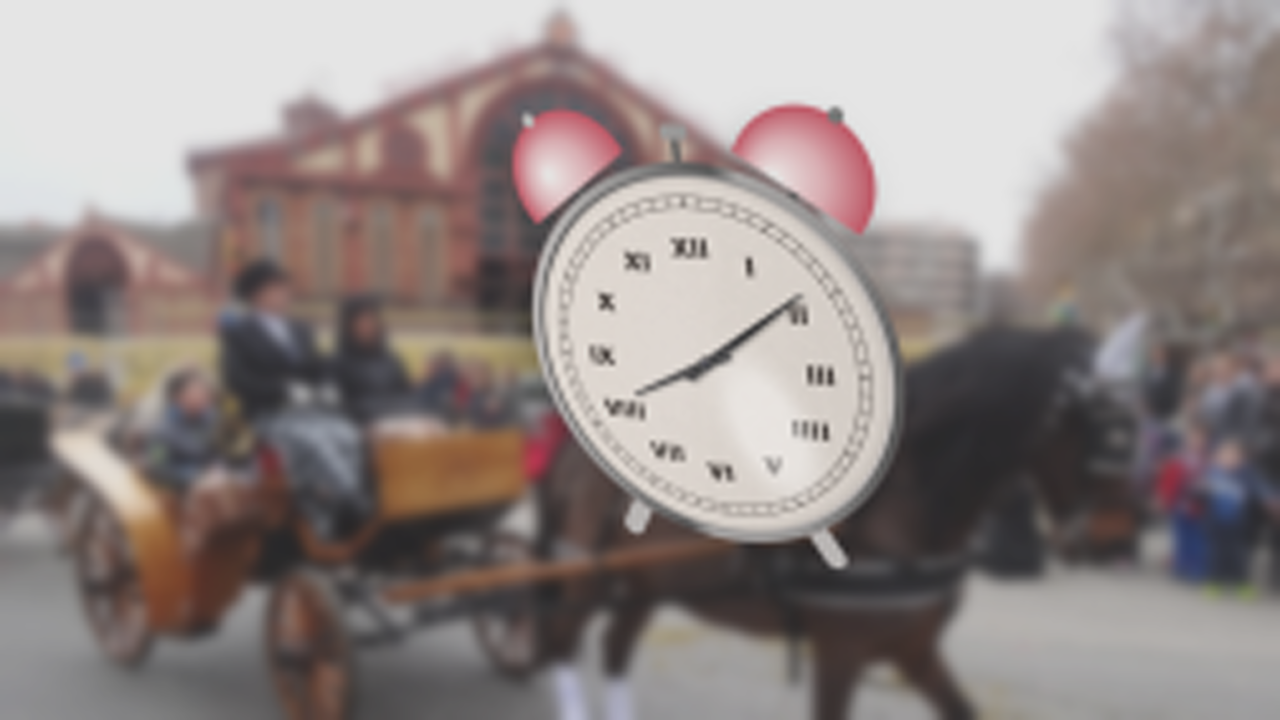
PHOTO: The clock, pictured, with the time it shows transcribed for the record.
8:09
